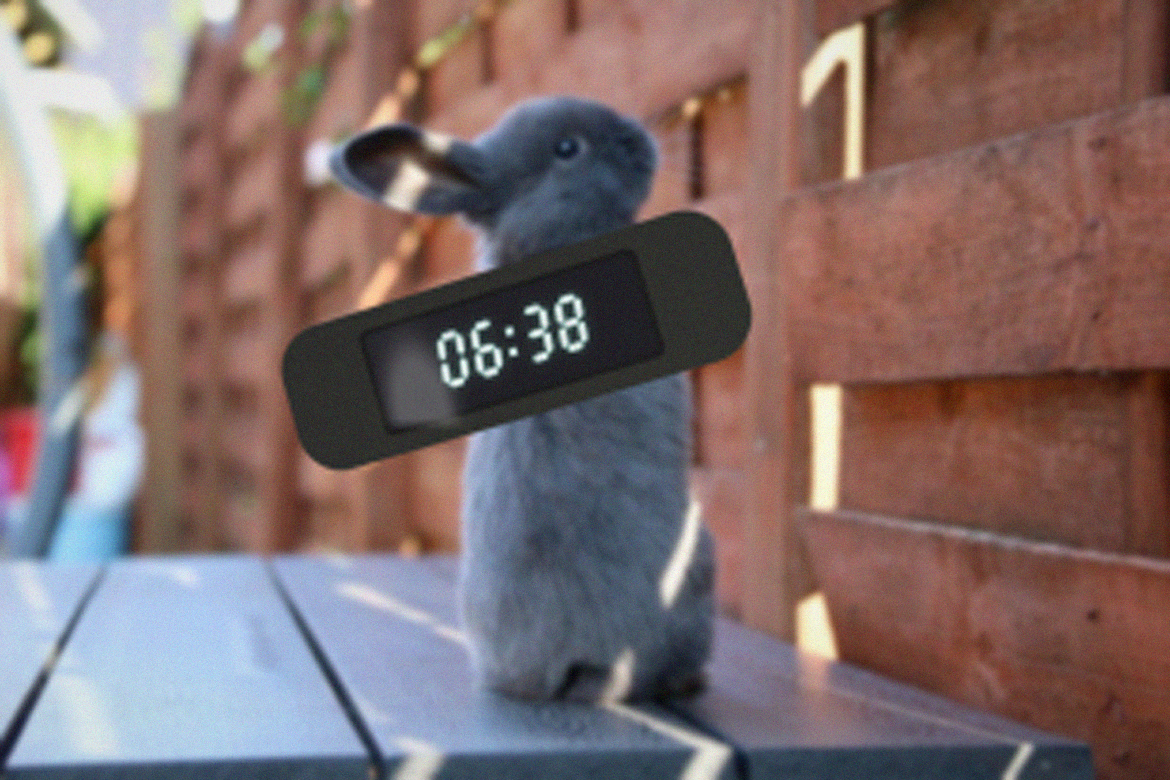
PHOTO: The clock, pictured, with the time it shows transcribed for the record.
6:38
